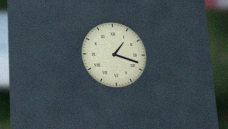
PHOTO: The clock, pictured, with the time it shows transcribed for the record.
1:18
